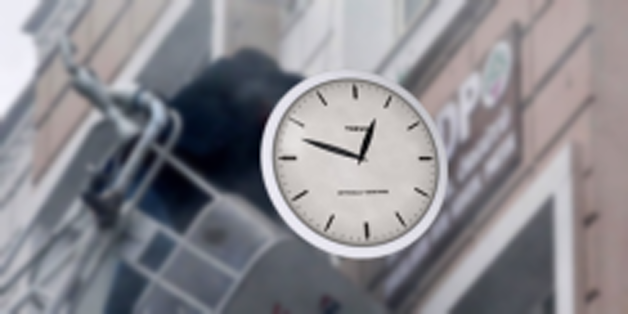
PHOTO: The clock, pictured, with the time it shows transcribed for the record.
12:48
